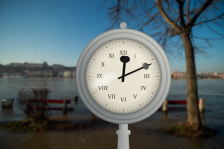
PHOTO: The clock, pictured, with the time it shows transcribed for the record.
12:11
